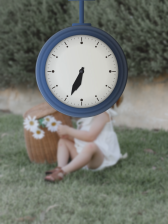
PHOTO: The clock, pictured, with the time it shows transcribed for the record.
6:34
